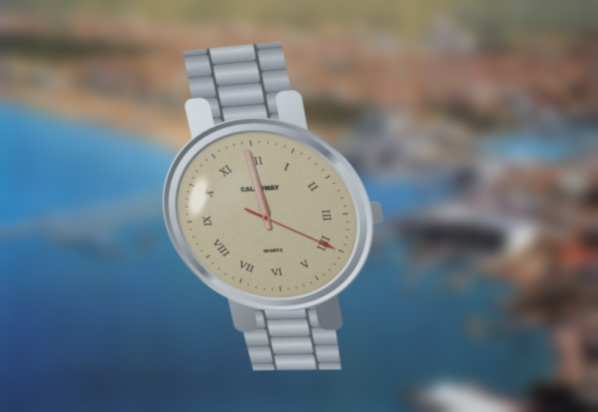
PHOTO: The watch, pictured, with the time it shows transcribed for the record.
11:59:20
